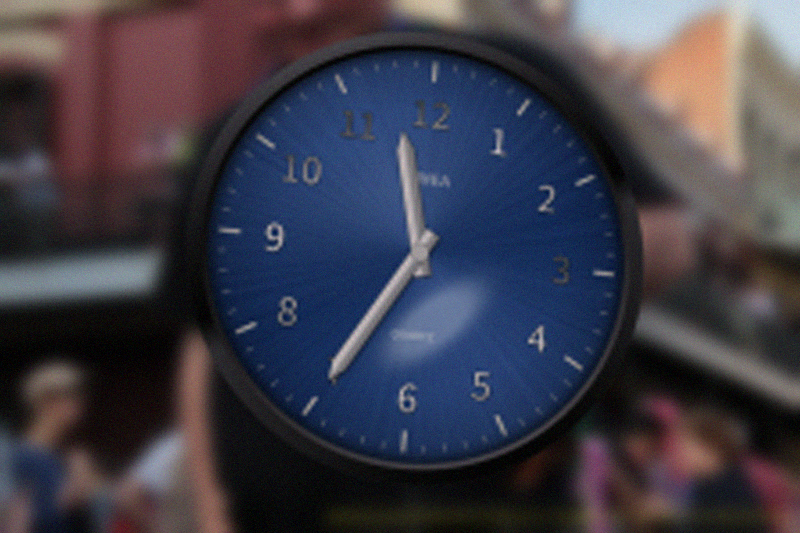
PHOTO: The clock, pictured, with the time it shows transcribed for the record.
11:35
